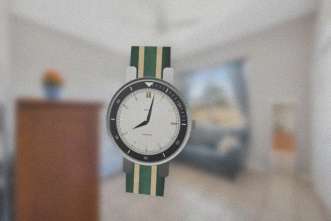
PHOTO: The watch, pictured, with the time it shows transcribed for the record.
8:02
